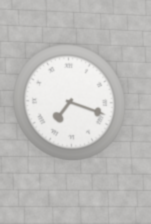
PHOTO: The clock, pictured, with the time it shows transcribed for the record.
7:18
